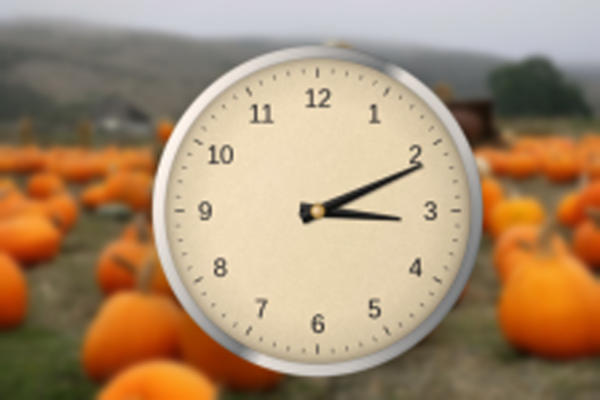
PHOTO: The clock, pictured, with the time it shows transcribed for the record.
3:11
